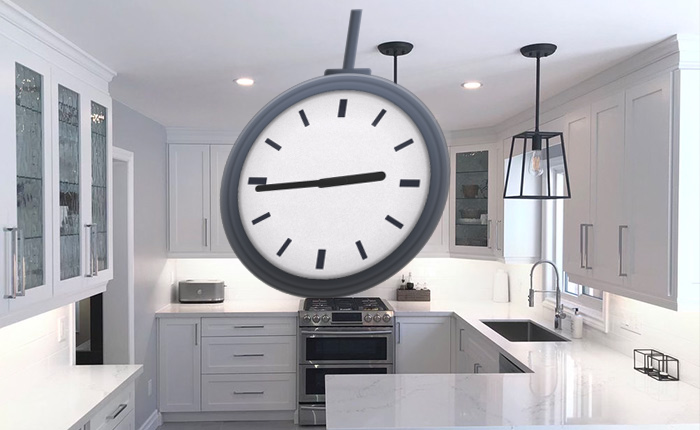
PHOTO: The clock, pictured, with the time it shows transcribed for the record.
2:44
